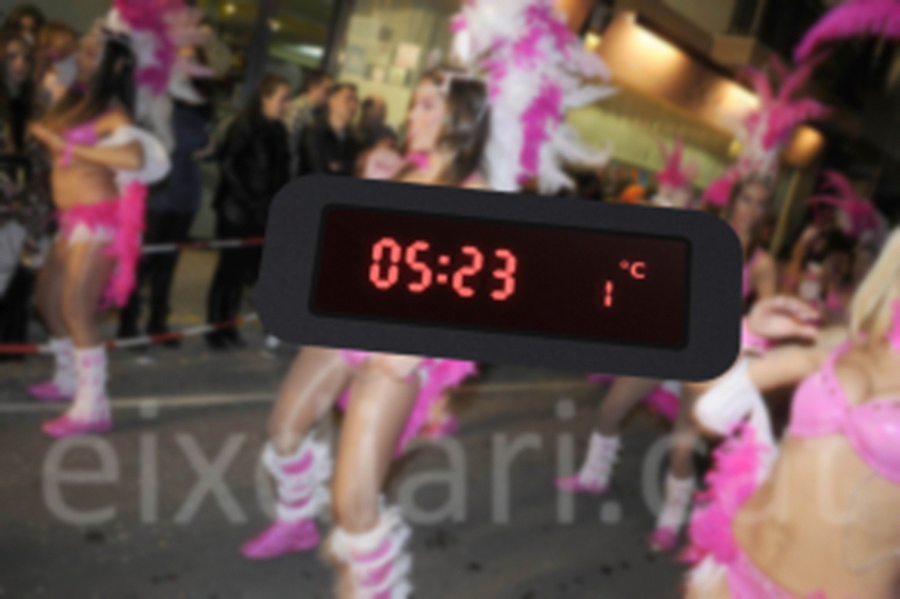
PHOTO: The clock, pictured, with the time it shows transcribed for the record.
5:23
